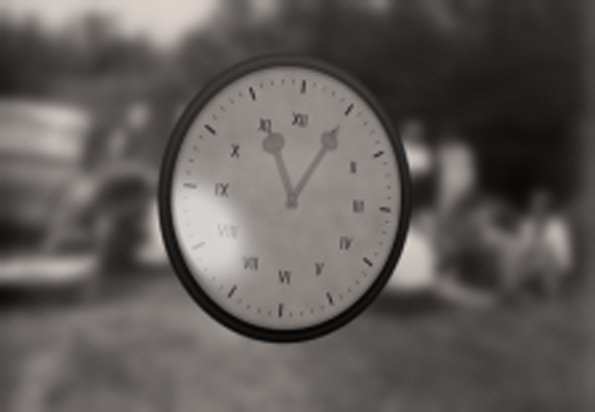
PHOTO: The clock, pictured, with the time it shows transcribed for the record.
11:05
